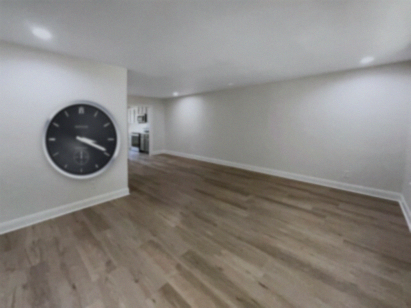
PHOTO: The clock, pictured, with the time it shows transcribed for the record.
3:19
